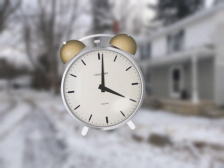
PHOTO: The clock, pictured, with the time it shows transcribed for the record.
4:01
